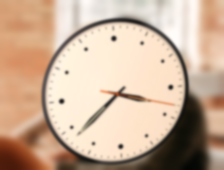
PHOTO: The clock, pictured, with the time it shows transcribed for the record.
3:38:18
